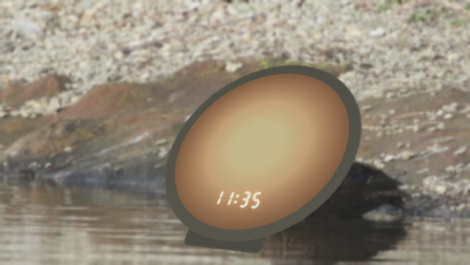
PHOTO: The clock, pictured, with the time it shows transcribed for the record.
11:35
